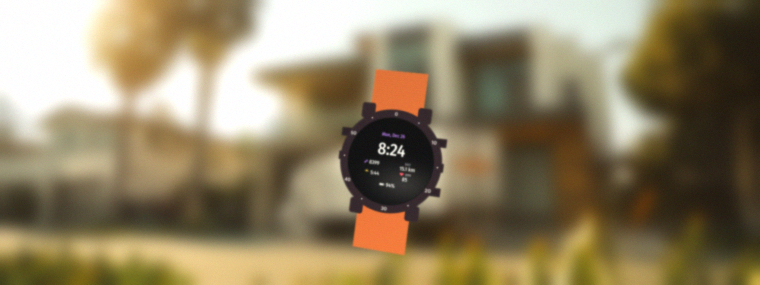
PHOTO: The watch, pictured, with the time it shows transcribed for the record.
8:24
